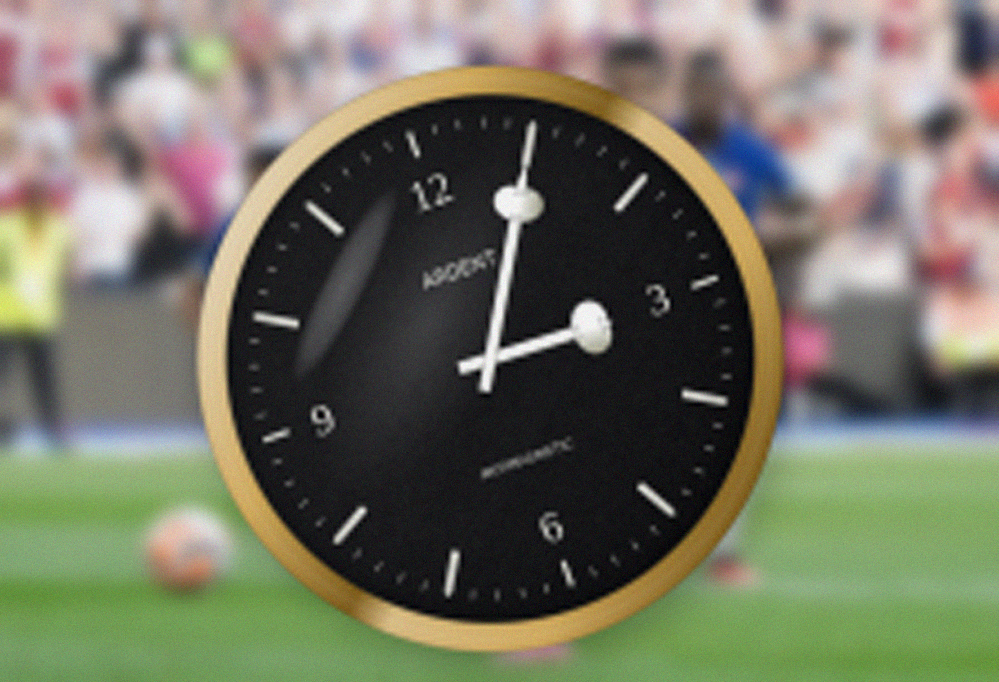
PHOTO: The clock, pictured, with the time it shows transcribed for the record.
3:05
